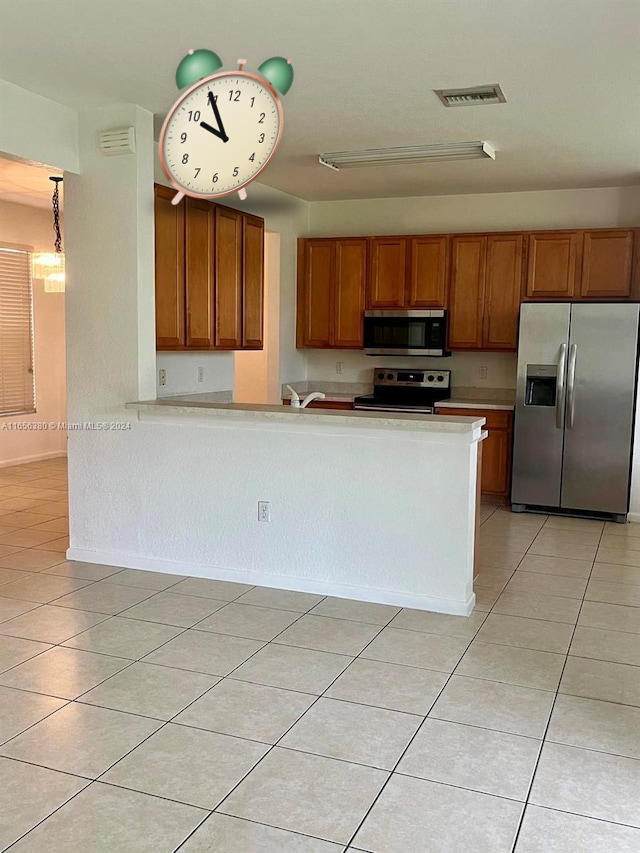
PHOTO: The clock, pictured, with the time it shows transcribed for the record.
9:55
